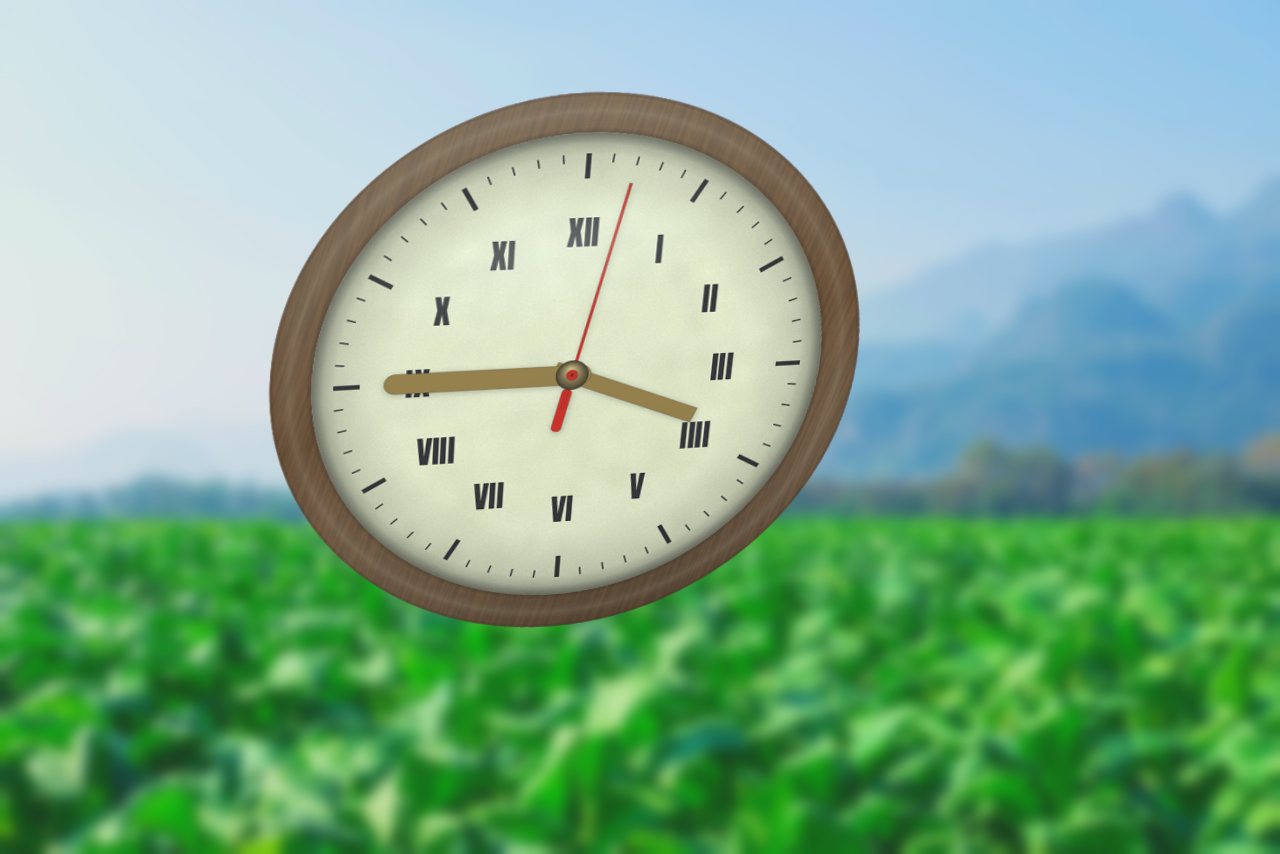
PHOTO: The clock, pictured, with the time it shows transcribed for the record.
3:45:02
